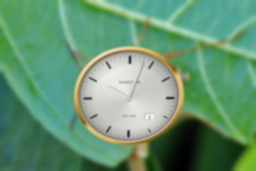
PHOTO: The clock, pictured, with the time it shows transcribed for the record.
10:03
